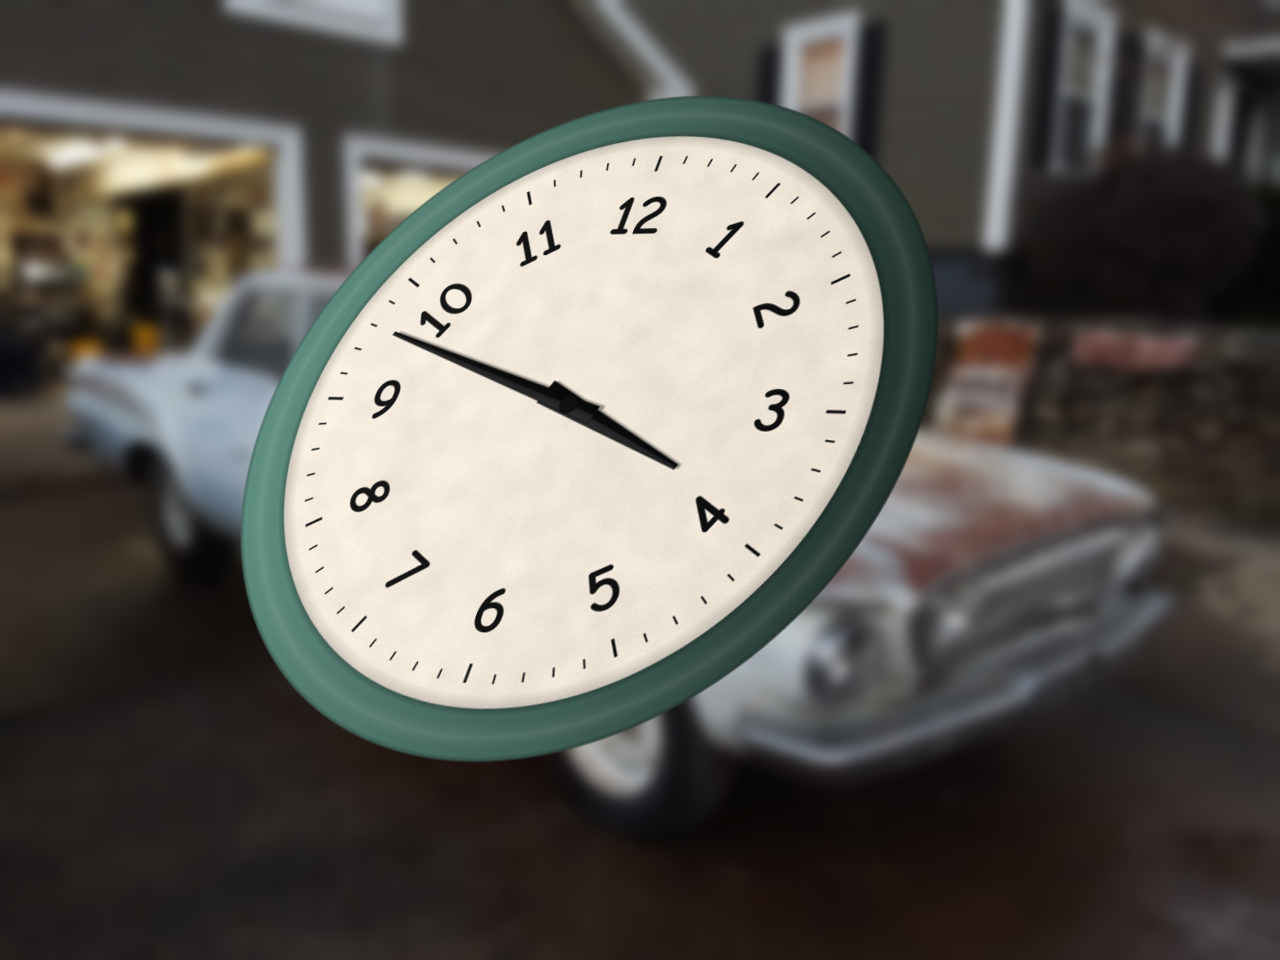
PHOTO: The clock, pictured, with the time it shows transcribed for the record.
3:48
